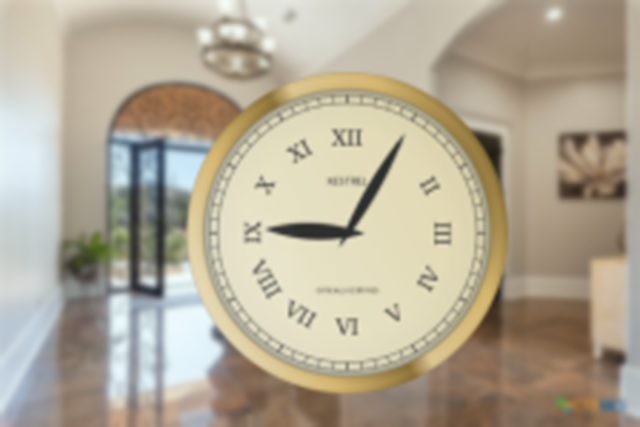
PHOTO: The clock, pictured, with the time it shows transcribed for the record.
9:05
